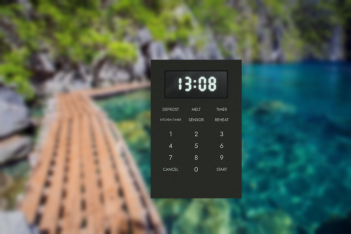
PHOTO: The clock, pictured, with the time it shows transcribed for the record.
13:08
